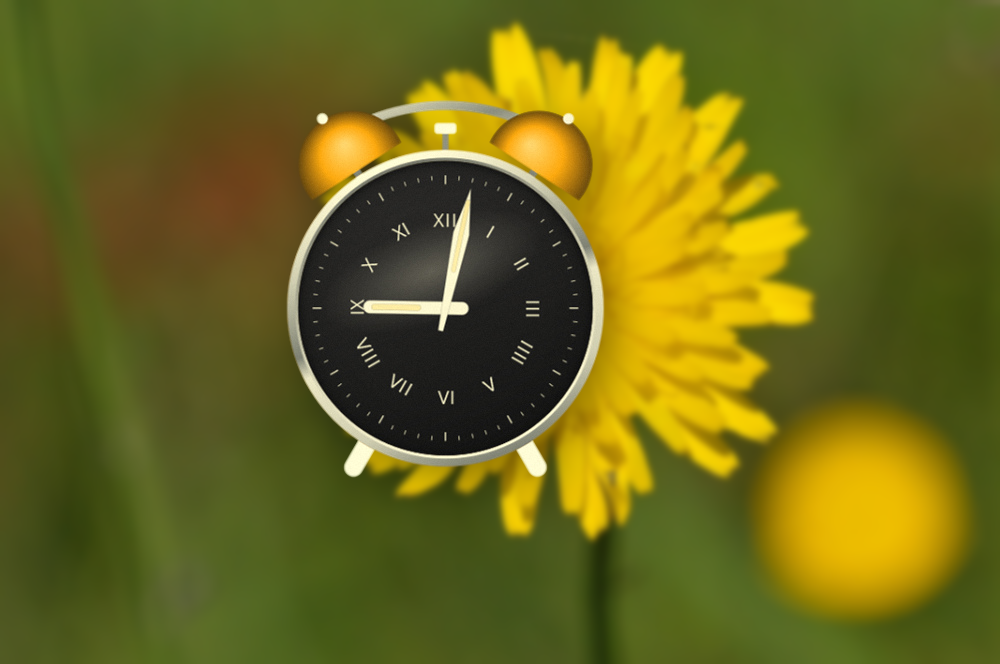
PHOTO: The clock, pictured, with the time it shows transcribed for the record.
9:02
